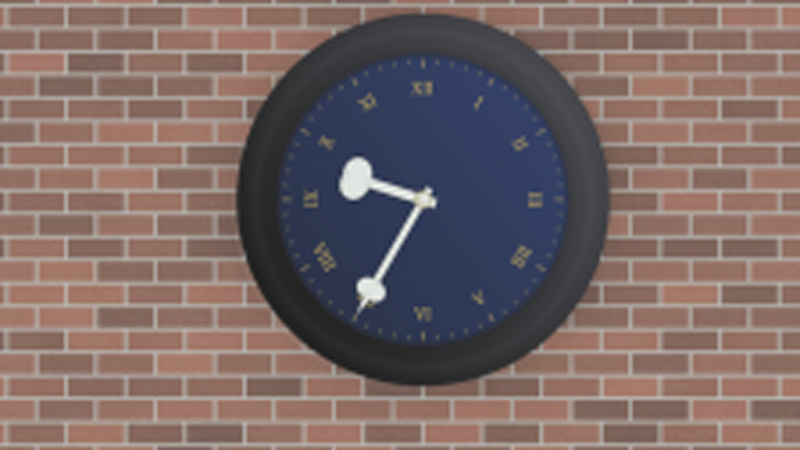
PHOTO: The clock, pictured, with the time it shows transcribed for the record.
9:35
